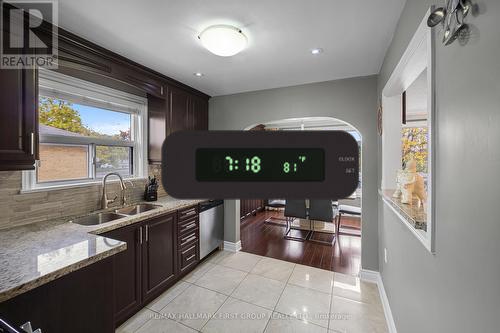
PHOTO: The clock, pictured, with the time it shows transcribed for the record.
7:18
